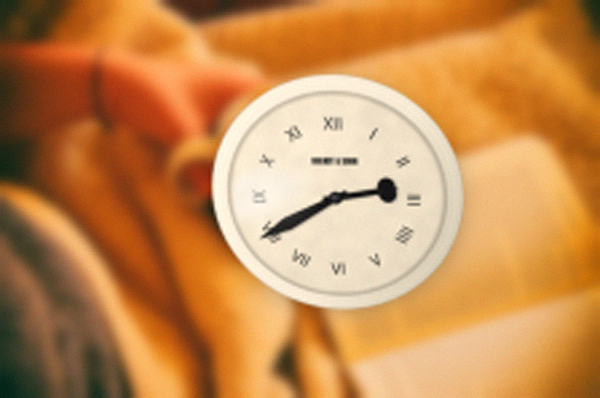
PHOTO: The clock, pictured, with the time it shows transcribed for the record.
2:40
